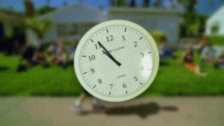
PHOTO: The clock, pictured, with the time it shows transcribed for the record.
10:56
